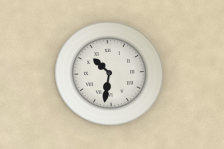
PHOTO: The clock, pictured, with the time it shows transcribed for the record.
10:32
